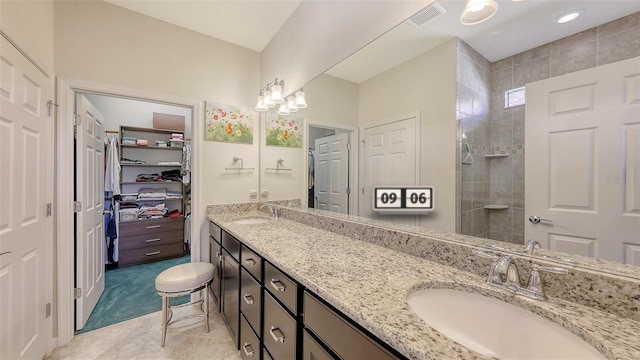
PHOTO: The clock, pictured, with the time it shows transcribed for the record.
9:06
